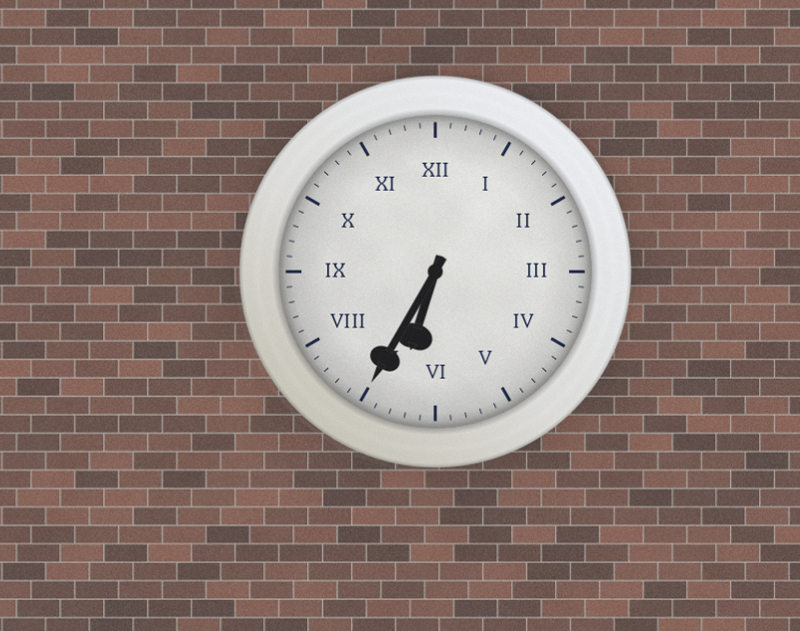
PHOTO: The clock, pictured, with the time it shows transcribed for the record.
6:35
